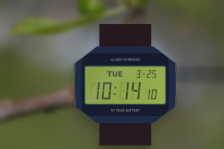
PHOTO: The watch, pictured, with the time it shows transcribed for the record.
10:14:10
